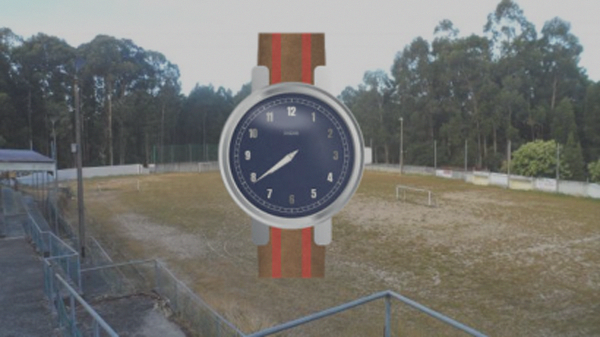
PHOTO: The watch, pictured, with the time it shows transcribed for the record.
7:39
